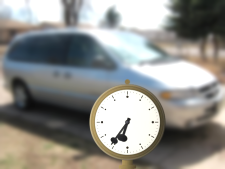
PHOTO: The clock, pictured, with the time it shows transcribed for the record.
6:36
